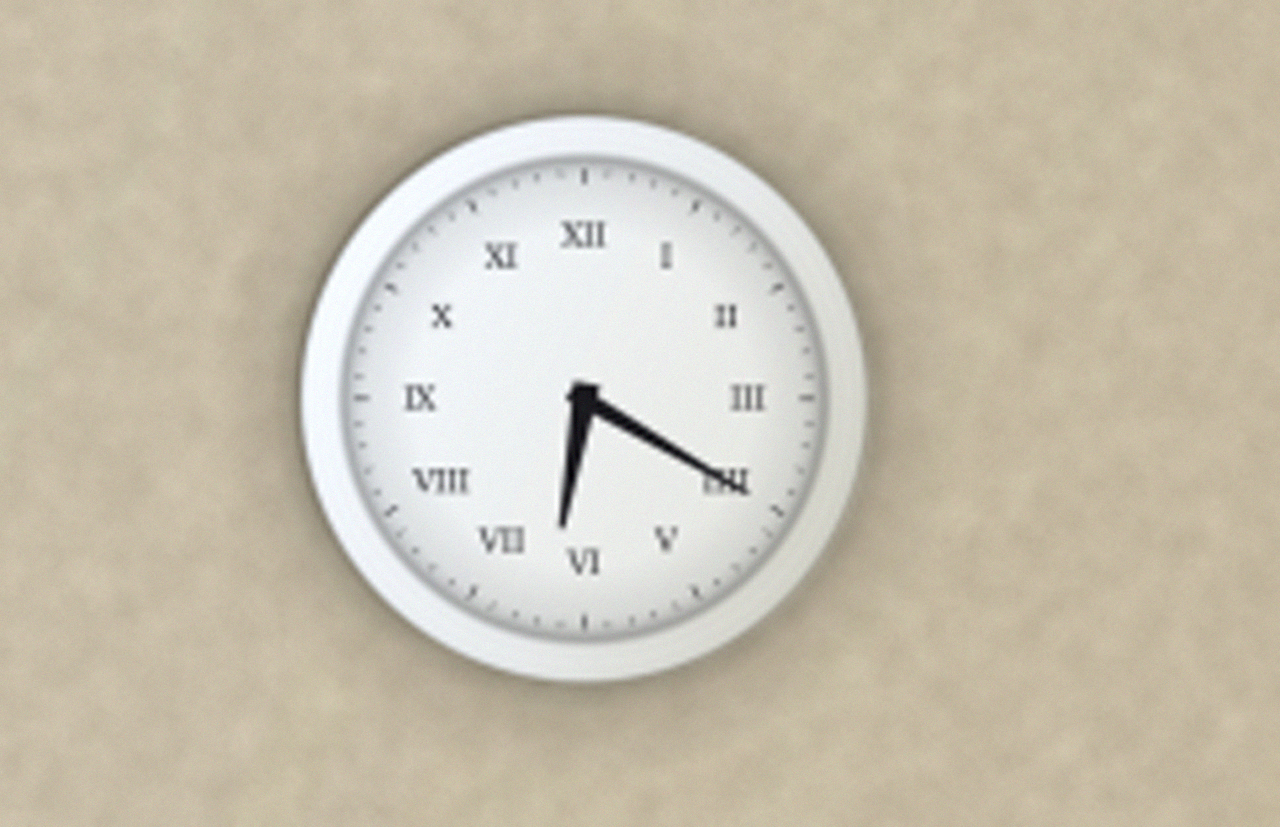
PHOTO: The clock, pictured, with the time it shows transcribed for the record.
6:20
